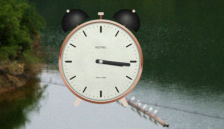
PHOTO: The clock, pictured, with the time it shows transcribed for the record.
3:16
